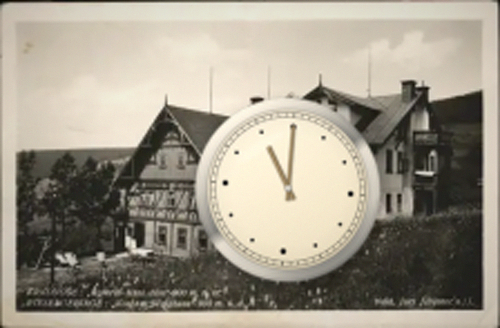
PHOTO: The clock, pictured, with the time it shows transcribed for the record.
11:00
